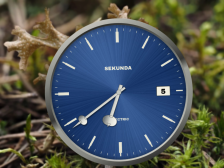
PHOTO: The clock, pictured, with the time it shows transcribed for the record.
6:39
